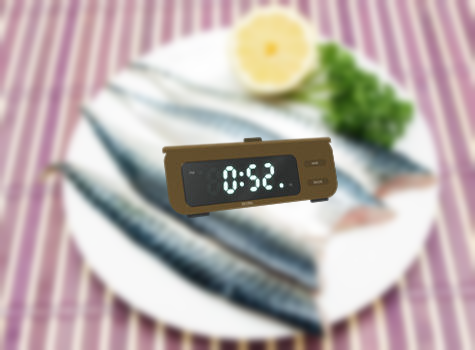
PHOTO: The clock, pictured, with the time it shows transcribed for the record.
0:52
